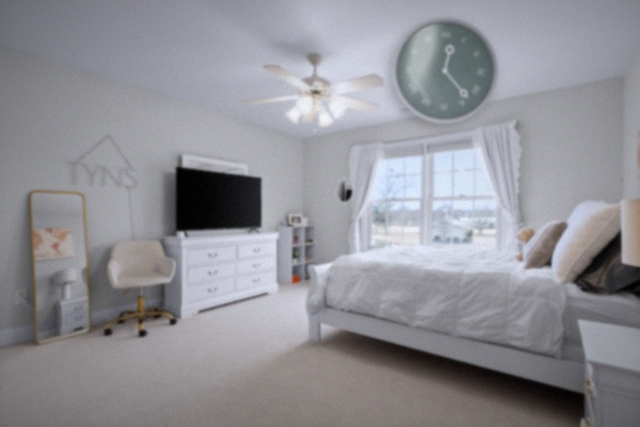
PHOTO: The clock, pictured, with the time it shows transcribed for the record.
12:23
